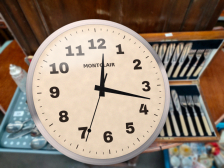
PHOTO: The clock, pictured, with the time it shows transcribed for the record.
12:17:34
